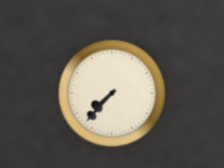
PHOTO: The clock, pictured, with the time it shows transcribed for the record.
7:37
